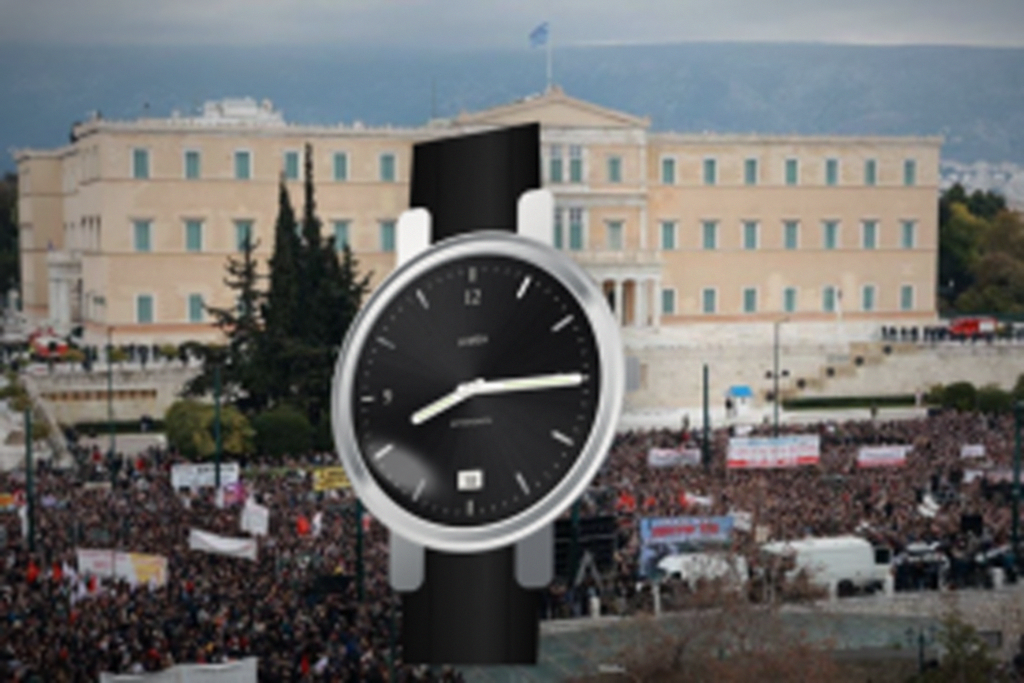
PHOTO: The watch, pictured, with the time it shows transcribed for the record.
8:15
